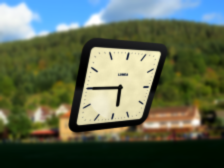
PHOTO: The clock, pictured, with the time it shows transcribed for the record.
5:45
